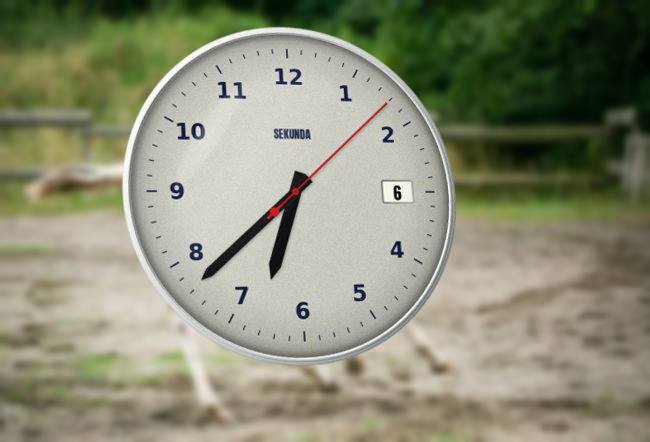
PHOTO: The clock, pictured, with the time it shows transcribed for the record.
6:38:08
